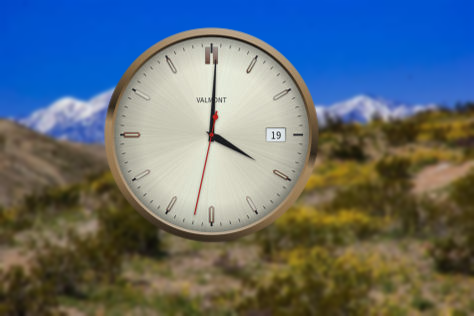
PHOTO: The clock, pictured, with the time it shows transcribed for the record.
4:00:32
